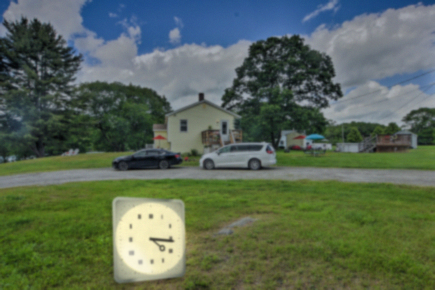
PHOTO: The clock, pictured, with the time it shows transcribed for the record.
4:16
